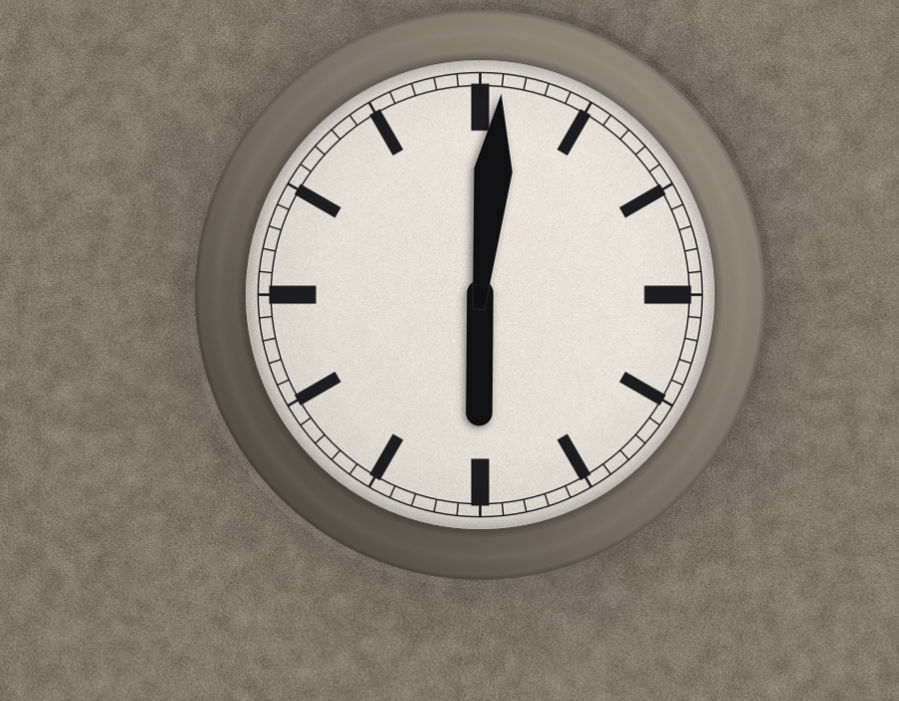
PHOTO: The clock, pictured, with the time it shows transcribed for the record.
6:01
